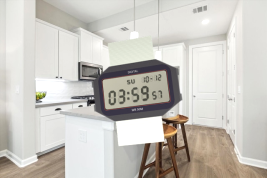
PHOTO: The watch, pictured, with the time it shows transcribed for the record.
3:59:57
